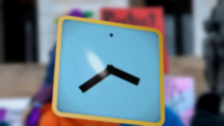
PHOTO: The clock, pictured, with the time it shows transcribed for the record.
3:38
